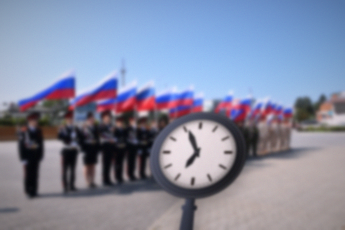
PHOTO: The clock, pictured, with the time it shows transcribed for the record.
6:56
